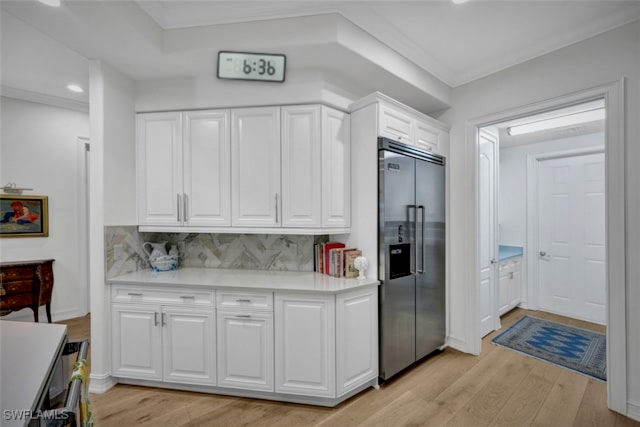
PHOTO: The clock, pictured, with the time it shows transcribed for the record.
6:36
